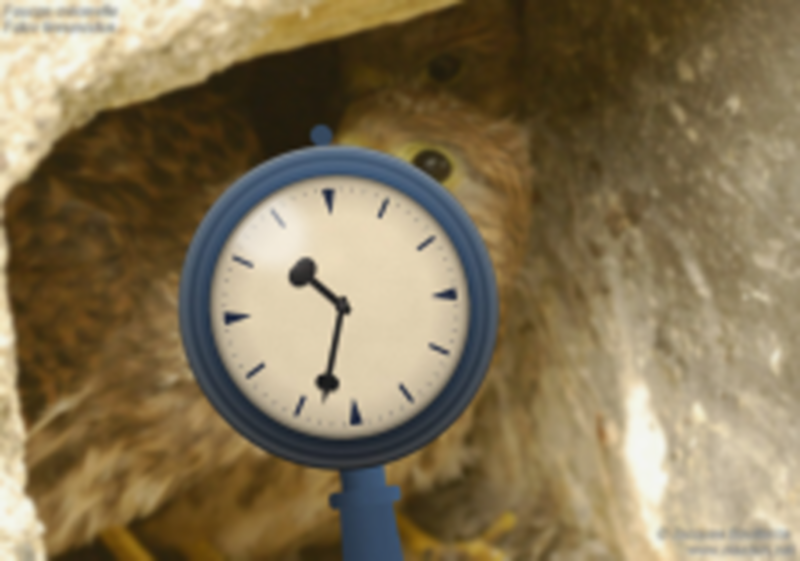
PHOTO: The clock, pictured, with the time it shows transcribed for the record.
10:33
